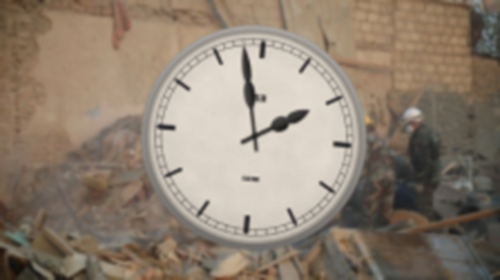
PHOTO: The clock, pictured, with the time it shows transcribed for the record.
1:58
